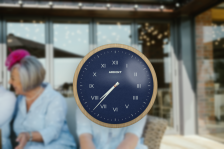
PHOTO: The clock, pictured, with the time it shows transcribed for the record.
7:37
